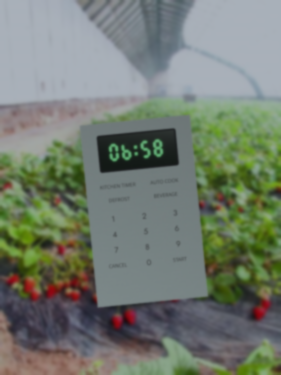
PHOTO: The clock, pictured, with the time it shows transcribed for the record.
6:58
